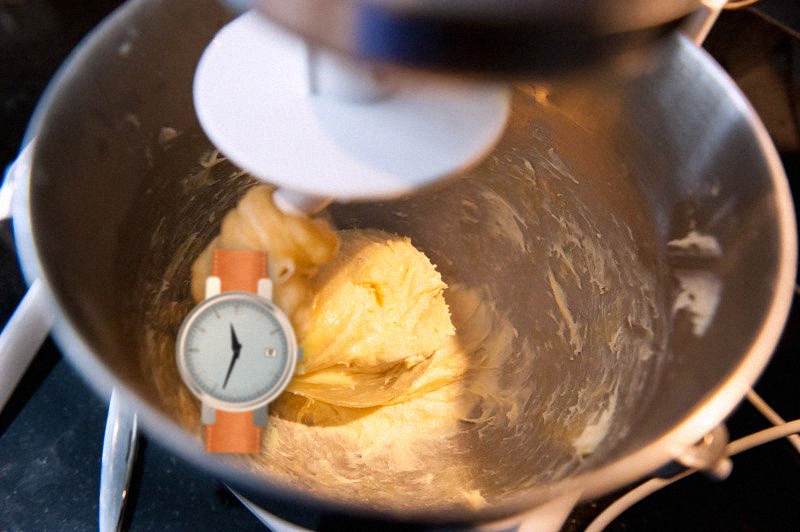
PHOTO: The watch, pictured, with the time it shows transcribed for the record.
11:33
